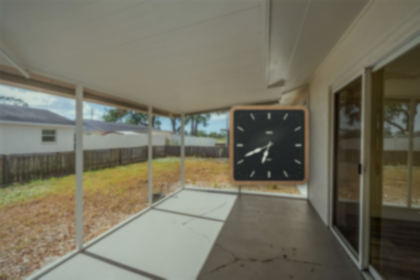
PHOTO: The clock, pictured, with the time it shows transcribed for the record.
6:41
